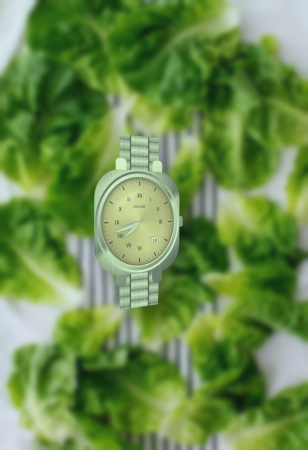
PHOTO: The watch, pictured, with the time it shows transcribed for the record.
7:42
